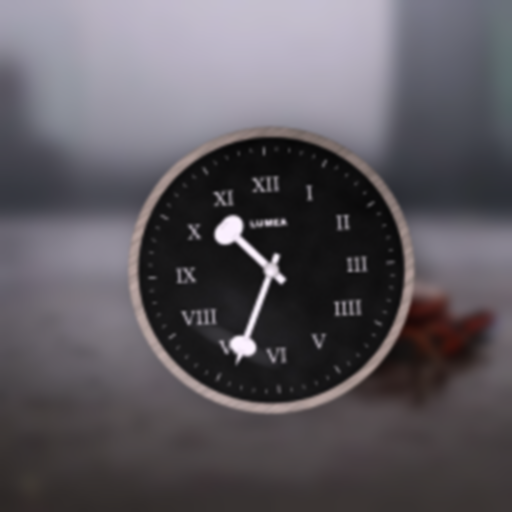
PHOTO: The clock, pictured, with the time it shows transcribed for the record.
10:34
